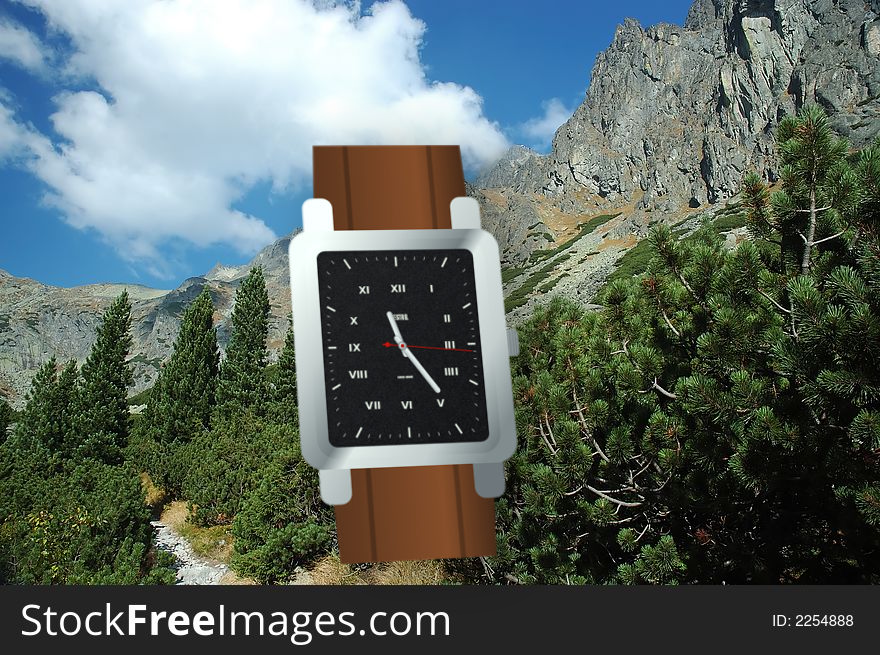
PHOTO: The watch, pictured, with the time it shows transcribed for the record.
11:24:16
